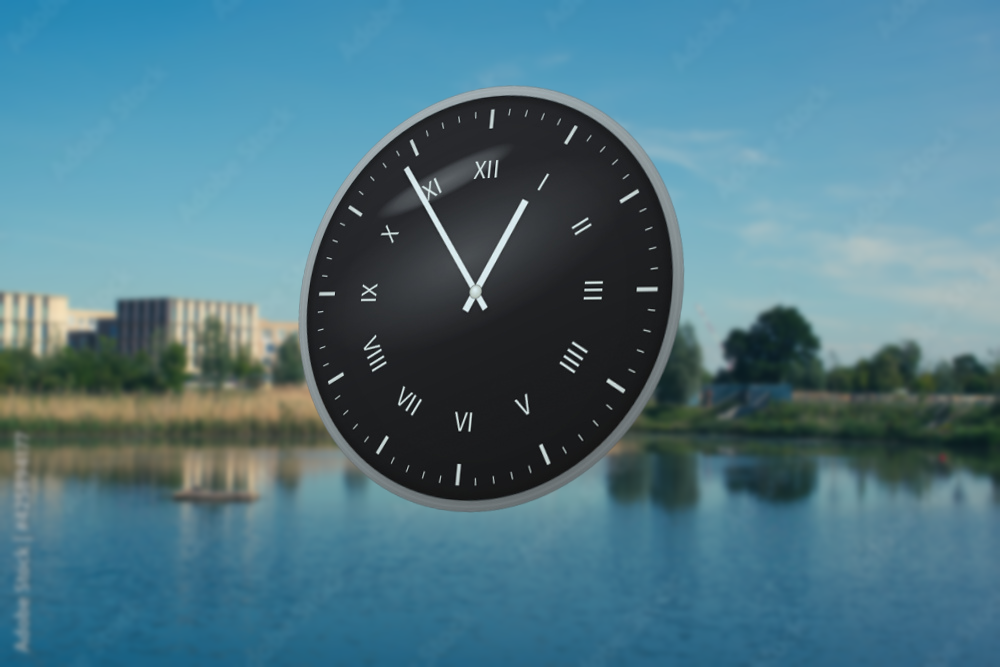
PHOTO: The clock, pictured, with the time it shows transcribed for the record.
12:54
